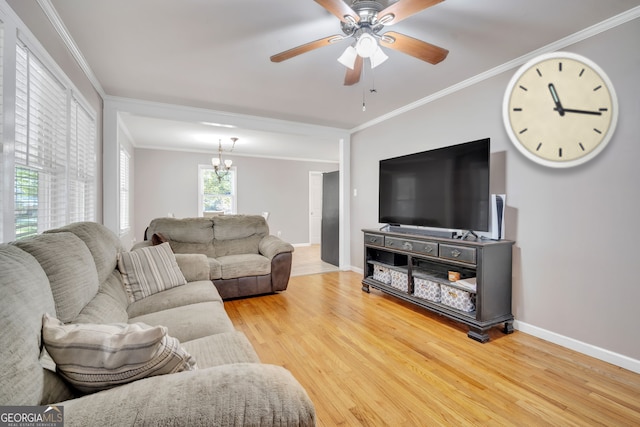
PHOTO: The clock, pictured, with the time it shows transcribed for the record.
11:16
